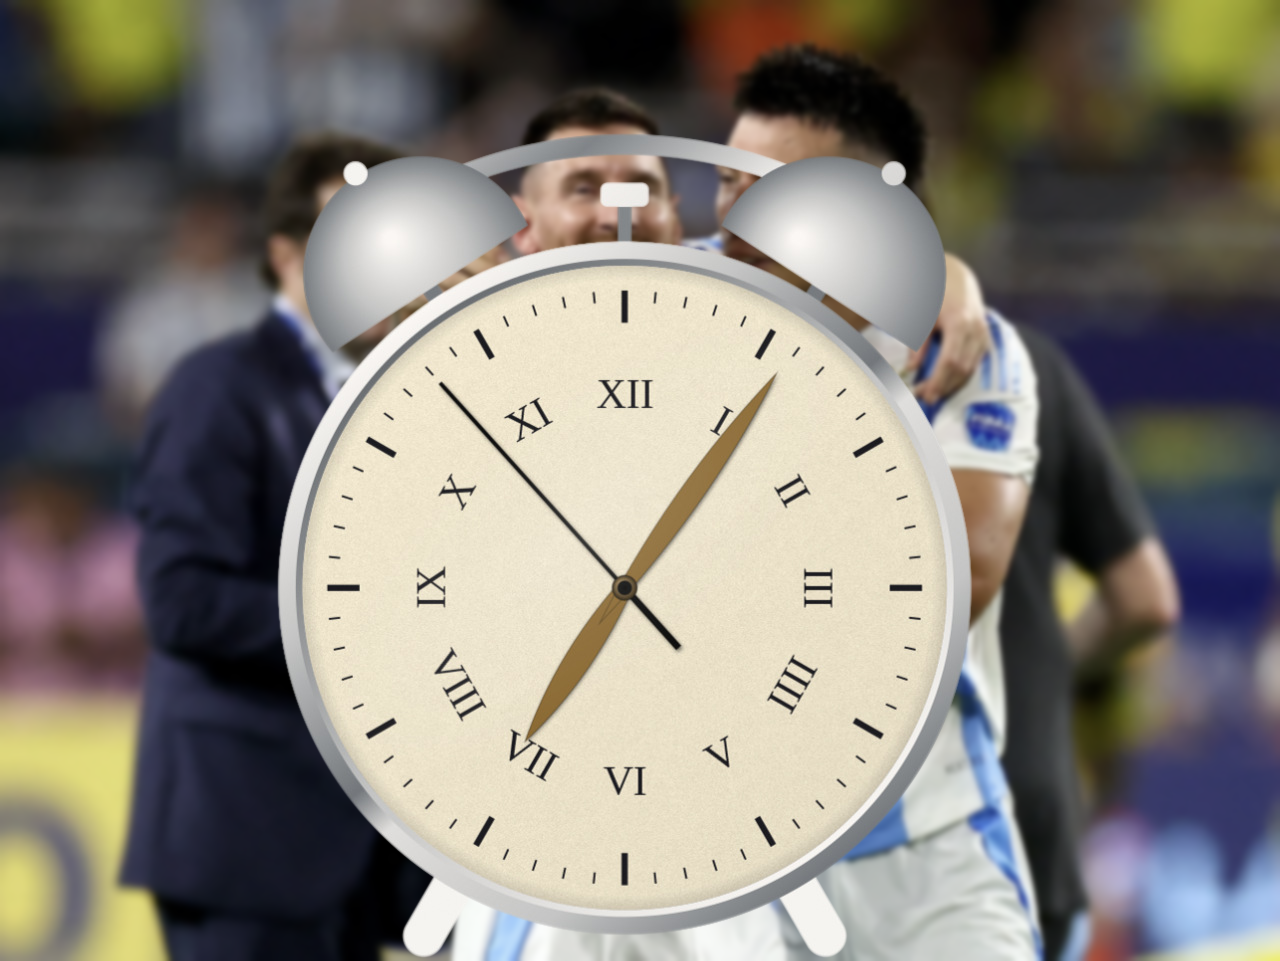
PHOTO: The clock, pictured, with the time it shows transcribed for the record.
7:05:53
